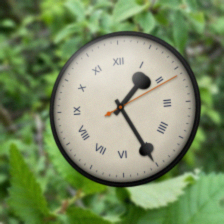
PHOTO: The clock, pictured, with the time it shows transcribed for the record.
1:25:11
